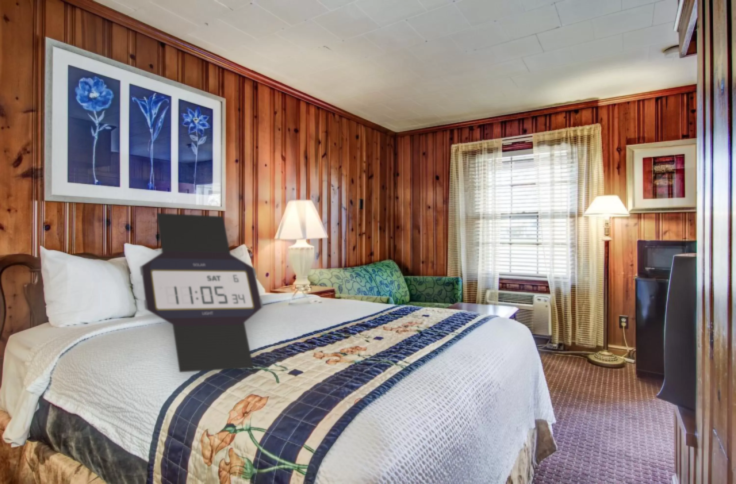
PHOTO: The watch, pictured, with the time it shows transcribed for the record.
11:05
